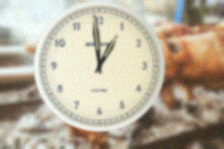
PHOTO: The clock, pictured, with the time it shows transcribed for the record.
12:59
